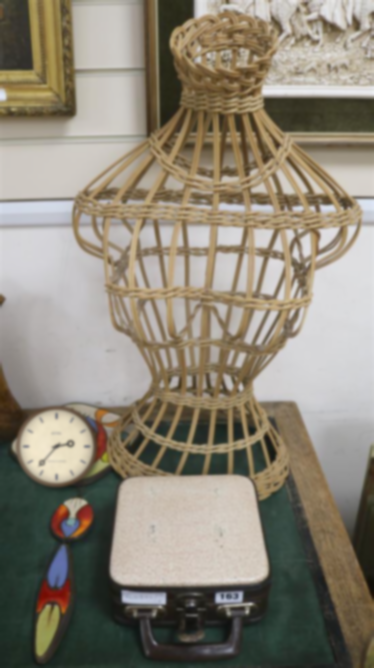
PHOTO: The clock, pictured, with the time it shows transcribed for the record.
2:37
